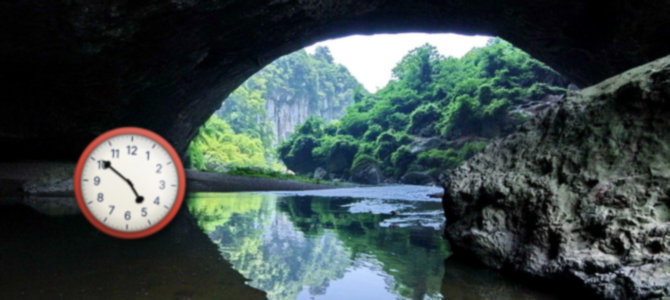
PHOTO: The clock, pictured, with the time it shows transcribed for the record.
4:51
